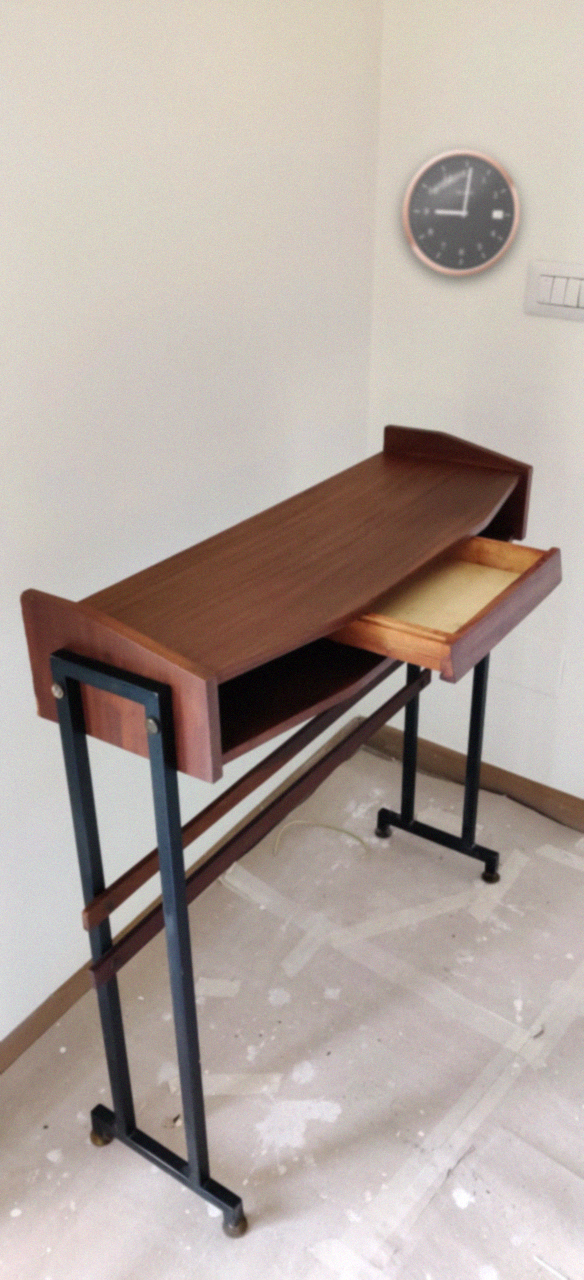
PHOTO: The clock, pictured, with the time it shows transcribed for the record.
9:01
